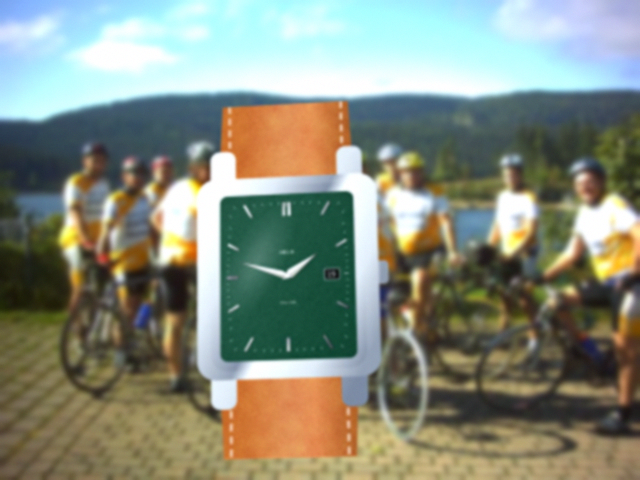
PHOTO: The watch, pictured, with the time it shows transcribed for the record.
1:48
